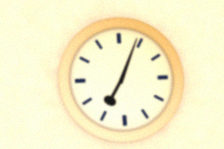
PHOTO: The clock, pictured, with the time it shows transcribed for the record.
7:04
